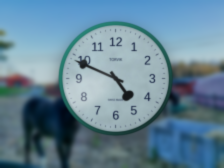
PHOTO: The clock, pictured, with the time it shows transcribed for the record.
4:49
